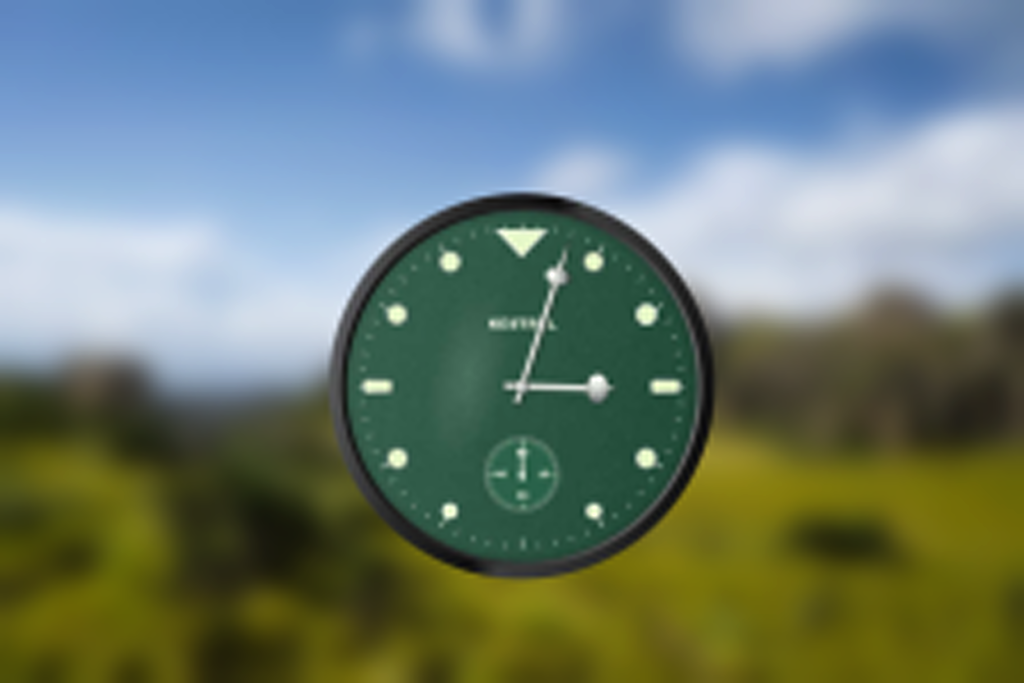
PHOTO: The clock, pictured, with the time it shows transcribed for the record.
3:03
